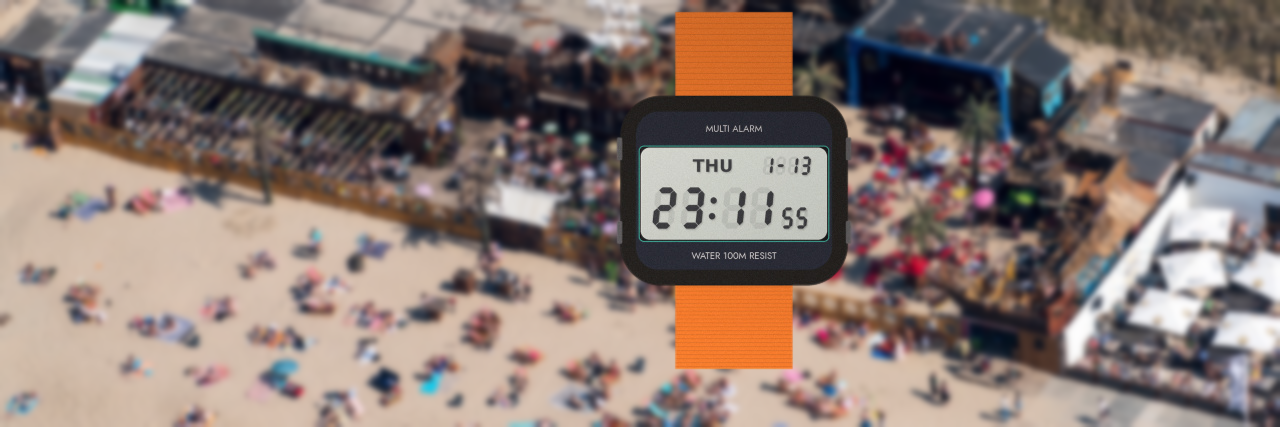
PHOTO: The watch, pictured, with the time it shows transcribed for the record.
23:11:55
